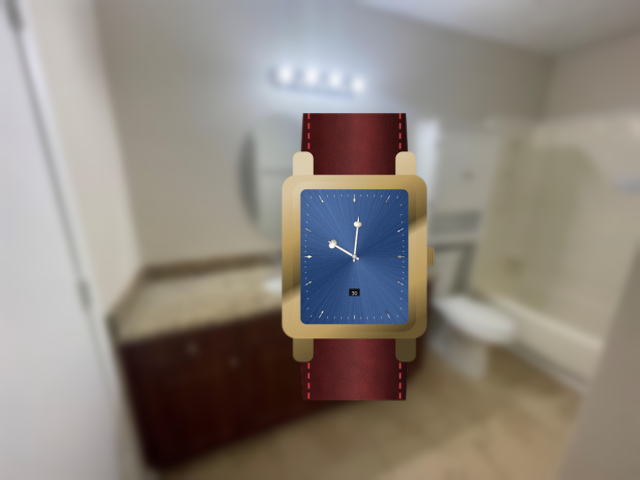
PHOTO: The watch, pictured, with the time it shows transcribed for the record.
10:01
